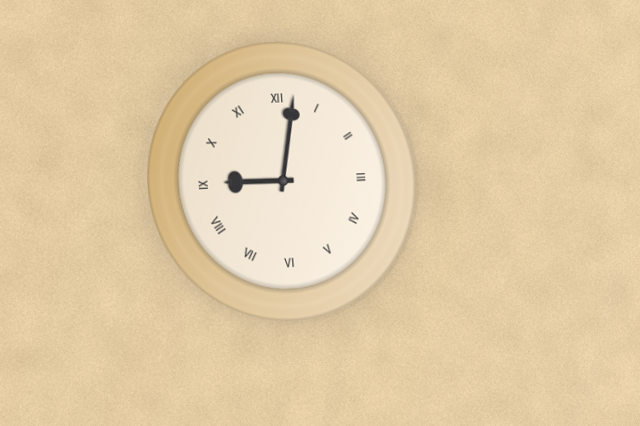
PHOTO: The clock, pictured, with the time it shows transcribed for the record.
9:02
